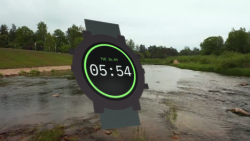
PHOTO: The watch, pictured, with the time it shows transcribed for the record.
5:54
